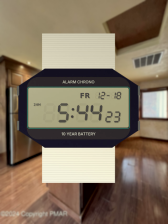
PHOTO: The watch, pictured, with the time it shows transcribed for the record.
5:44:23
